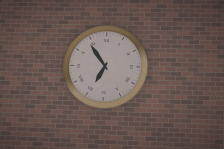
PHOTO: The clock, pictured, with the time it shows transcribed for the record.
6:54
